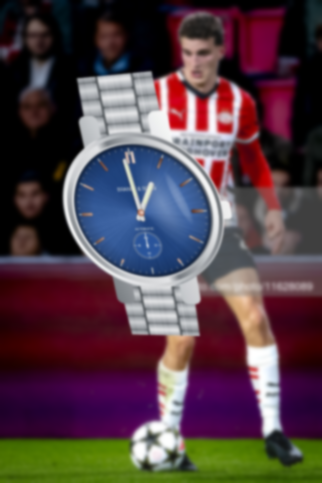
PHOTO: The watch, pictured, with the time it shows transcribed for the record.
12:59
